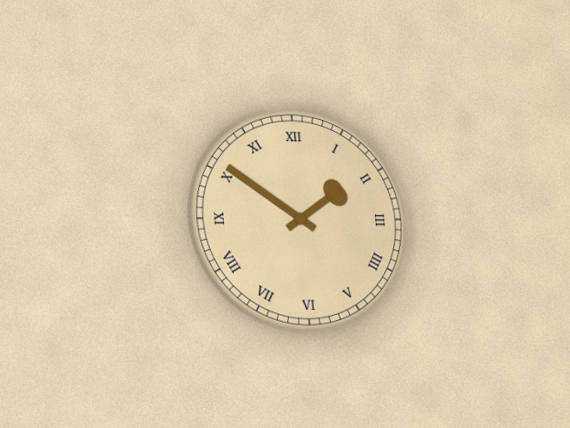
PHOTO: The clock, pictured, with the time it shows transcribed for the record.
1:51
